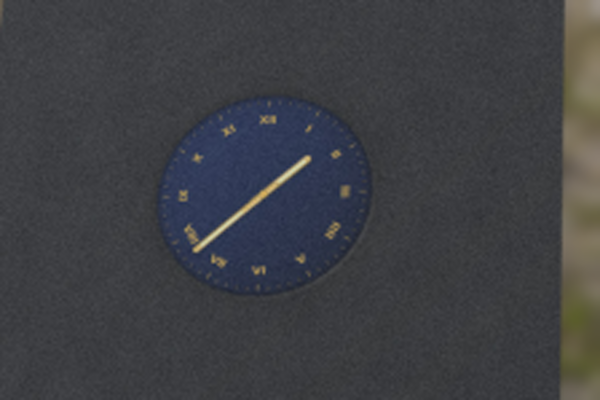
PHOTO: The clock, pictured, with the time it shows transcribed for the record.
1:38
